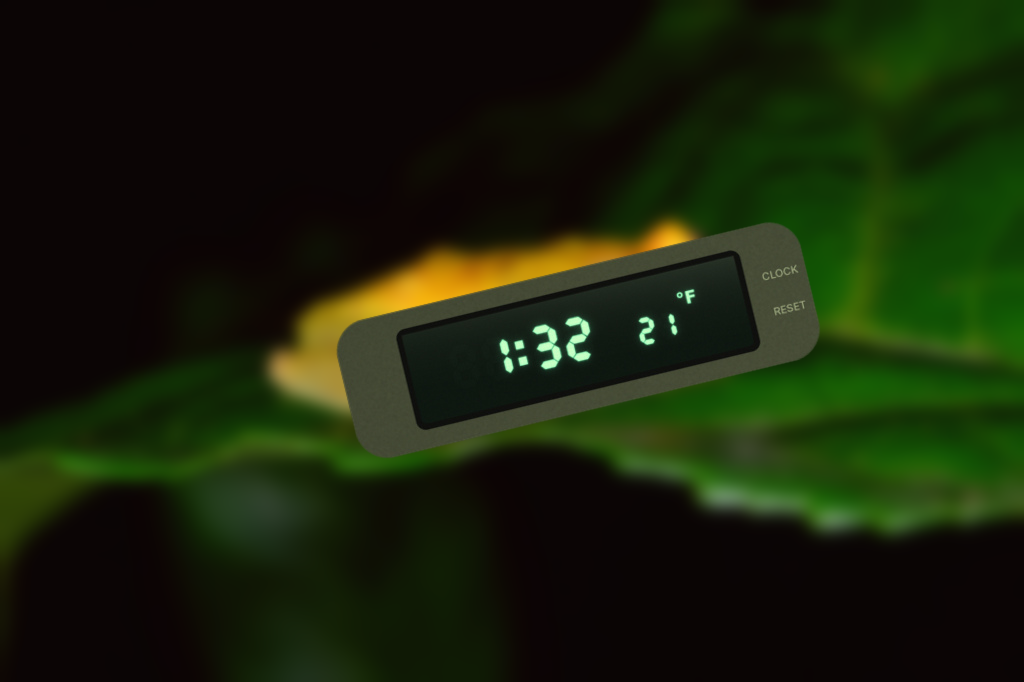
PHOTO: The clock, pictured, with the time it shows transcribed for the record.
1:32
